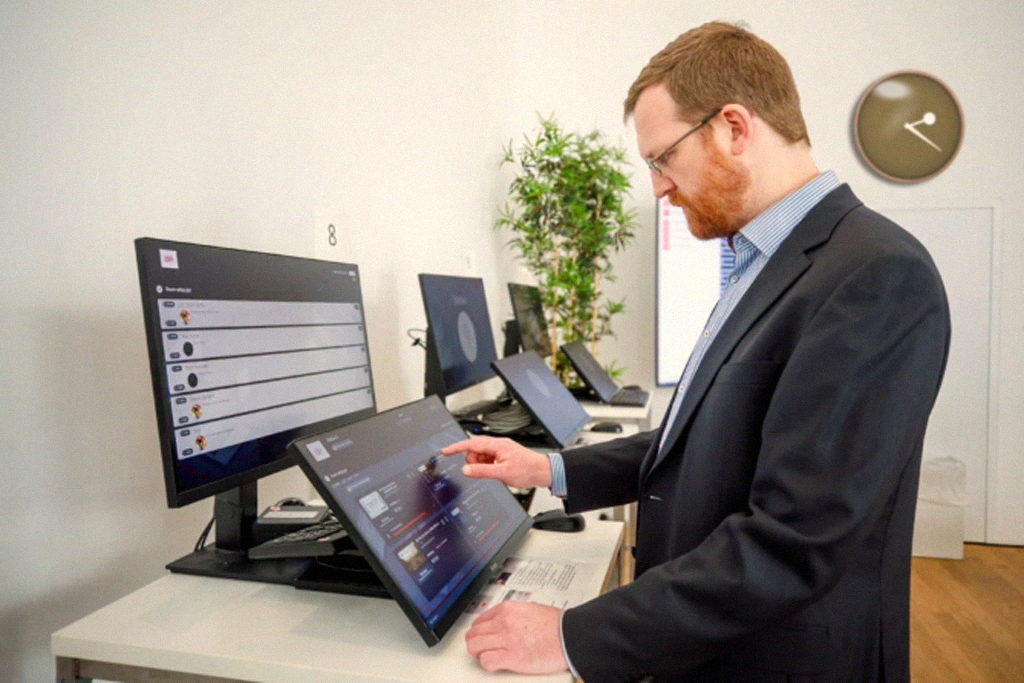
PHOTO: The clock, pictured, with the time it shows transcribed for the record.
2:21
